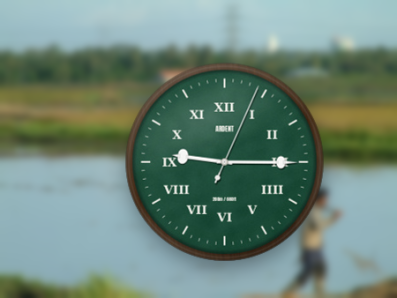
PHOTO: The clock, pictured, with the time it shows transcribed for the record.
9:15:04
